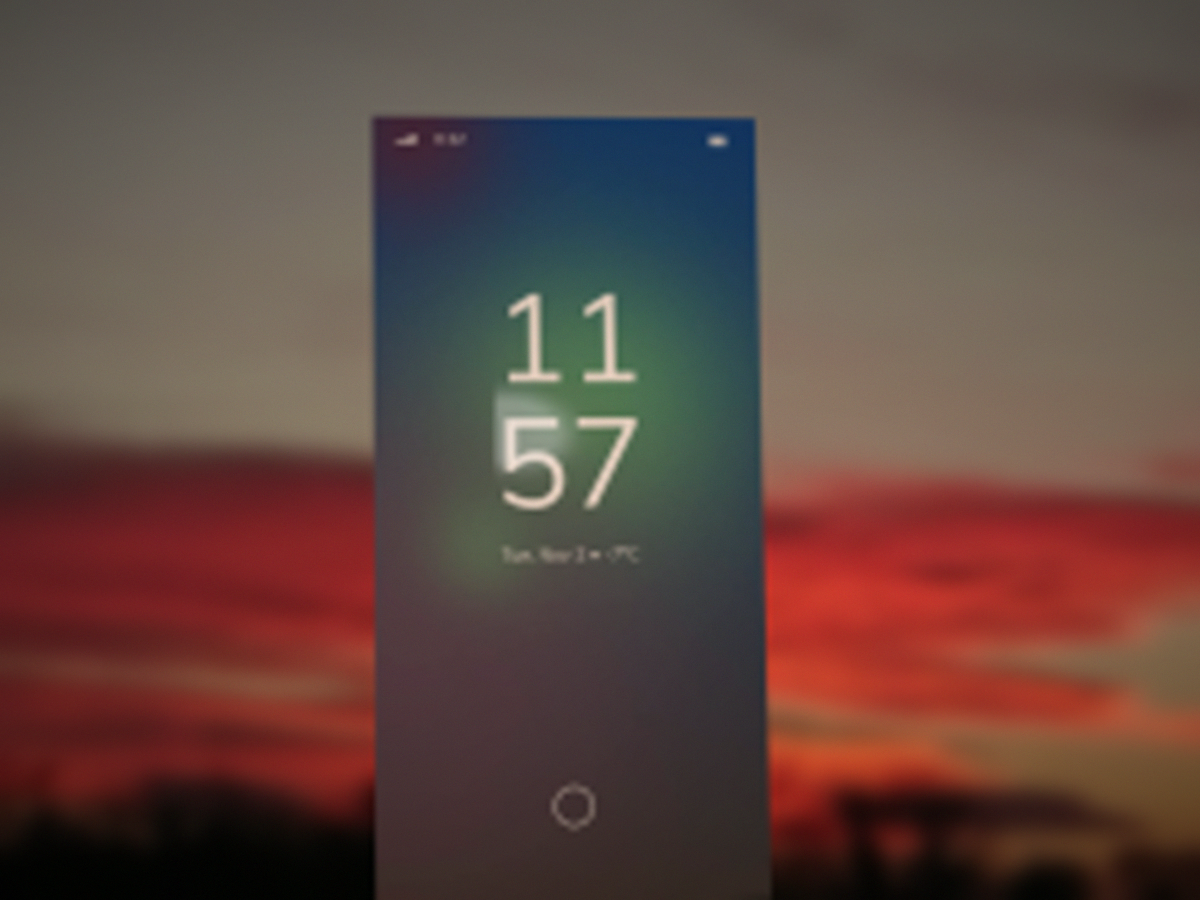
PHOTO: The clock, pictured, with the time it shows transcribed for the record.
11:57
